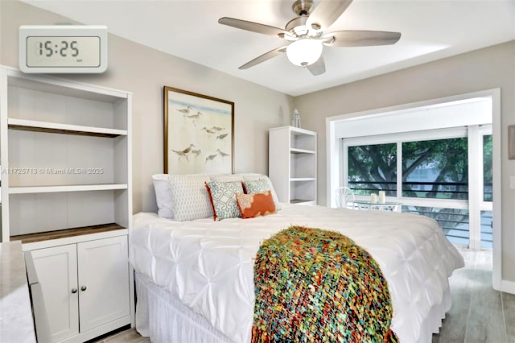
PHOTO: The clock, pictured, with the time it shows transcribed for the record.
15:25
